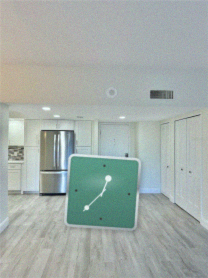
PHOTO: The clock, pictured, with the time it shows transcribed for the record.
12:37
